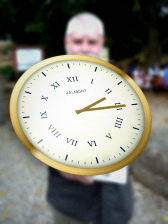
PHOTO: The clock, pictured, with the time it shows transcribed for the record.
2:15
